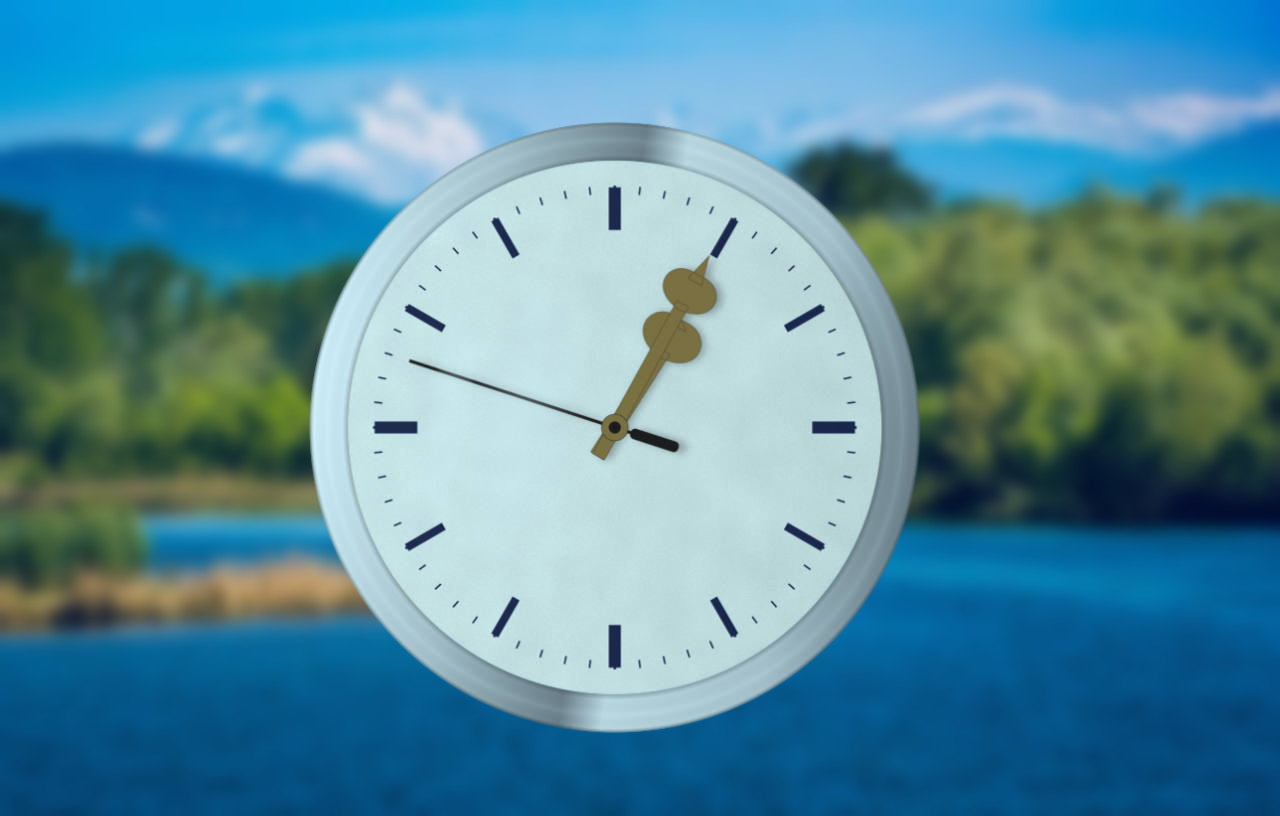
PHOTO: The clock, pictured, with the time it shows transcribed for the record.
1:04:48
